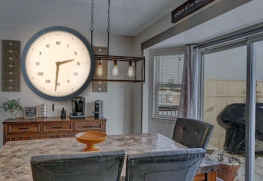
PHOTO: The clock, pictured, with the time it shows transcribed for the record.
2:31
